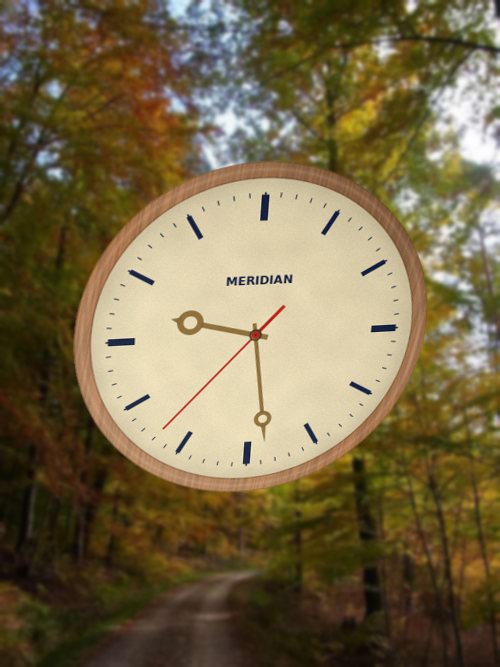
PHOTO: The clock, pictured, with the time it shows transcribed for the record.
9:28:37
